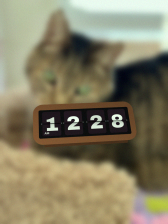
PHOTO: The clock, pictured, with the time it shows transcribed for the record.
12:28
